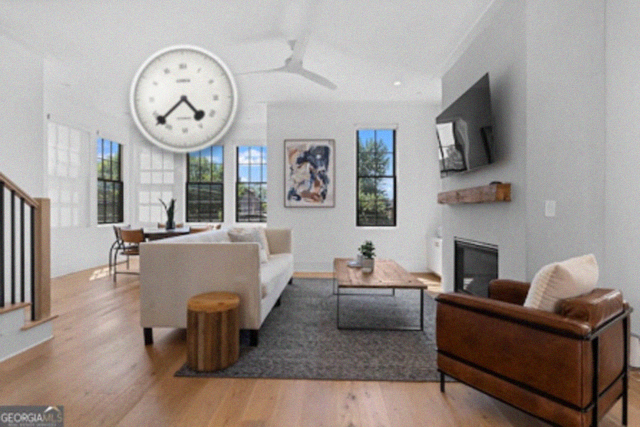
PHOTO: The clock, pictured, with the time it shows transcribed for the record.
4:38
